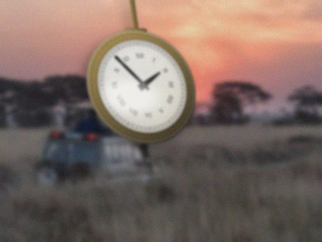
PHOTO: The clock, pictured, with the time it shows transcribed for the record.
1:53
